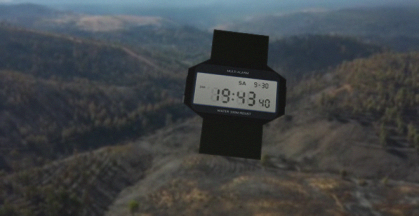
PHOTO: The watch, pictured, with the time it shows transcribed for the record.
19:43:40
